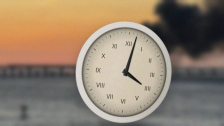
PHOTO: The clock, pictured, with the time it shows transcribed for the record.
4:02
